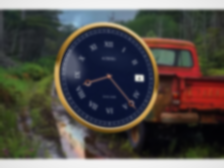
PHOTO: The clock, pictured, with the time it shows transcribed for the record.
8:23
